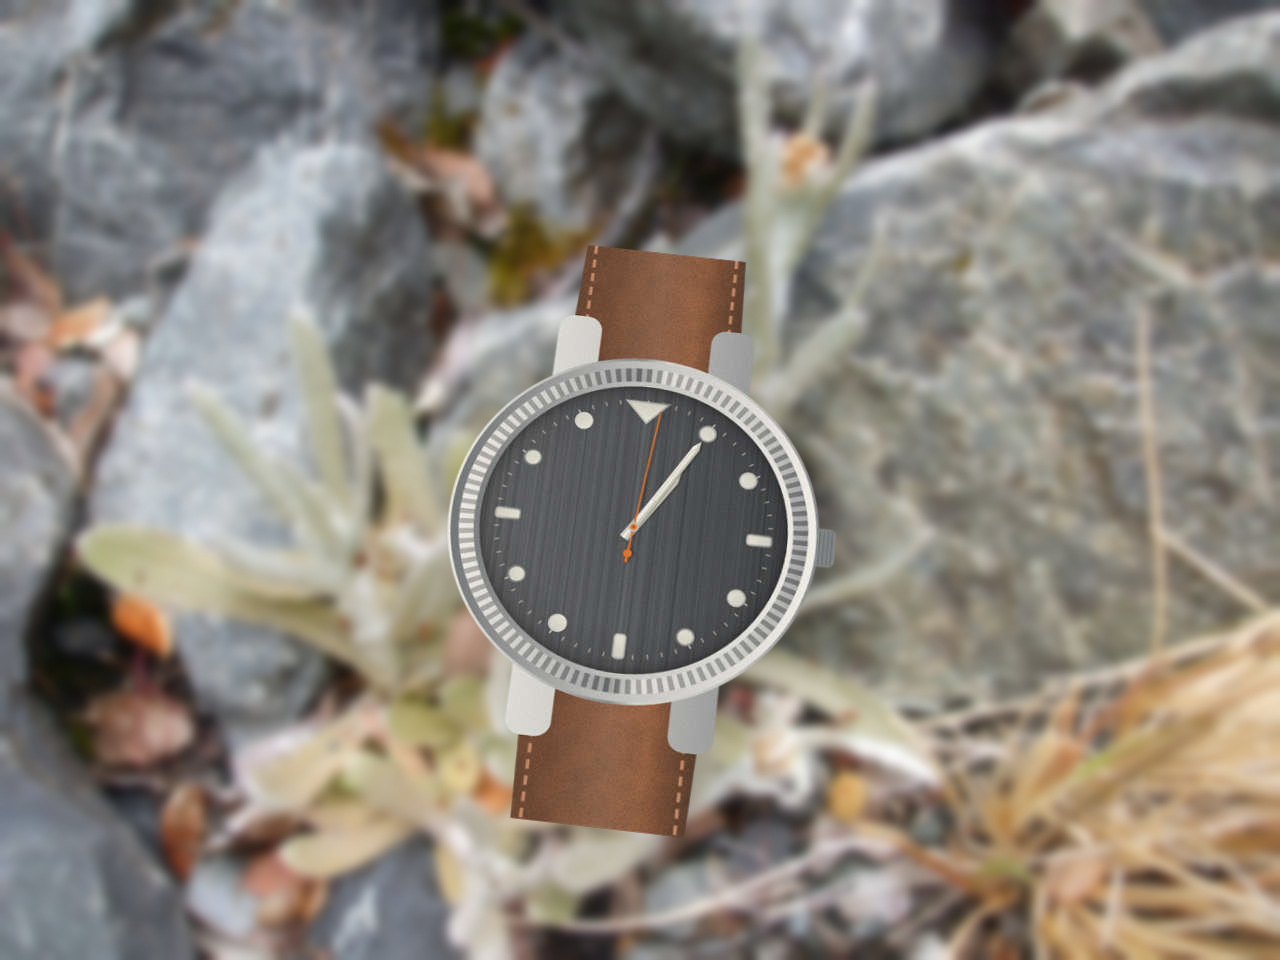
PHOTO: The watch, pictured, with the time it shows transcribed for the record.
1:05:01
